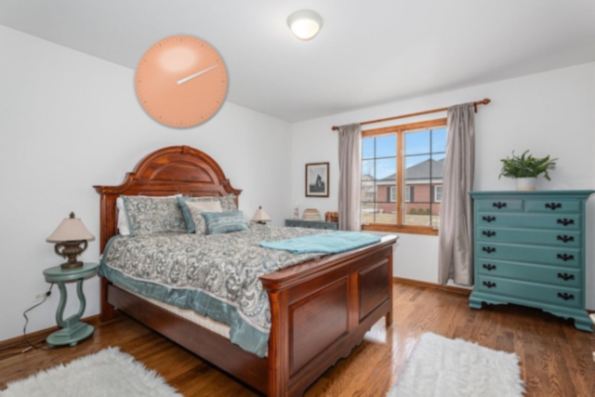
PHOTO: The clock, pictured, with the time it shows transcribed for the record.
2:11
